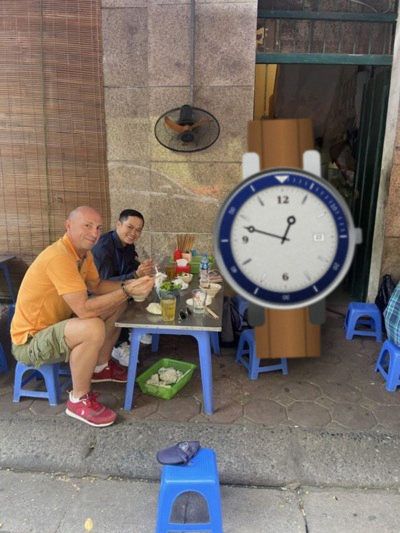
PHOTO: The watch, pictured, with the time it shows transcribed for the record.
12:48
